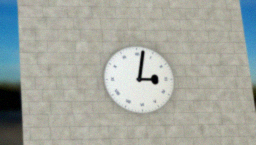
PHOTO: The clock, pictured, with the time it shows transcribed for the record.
3:02
